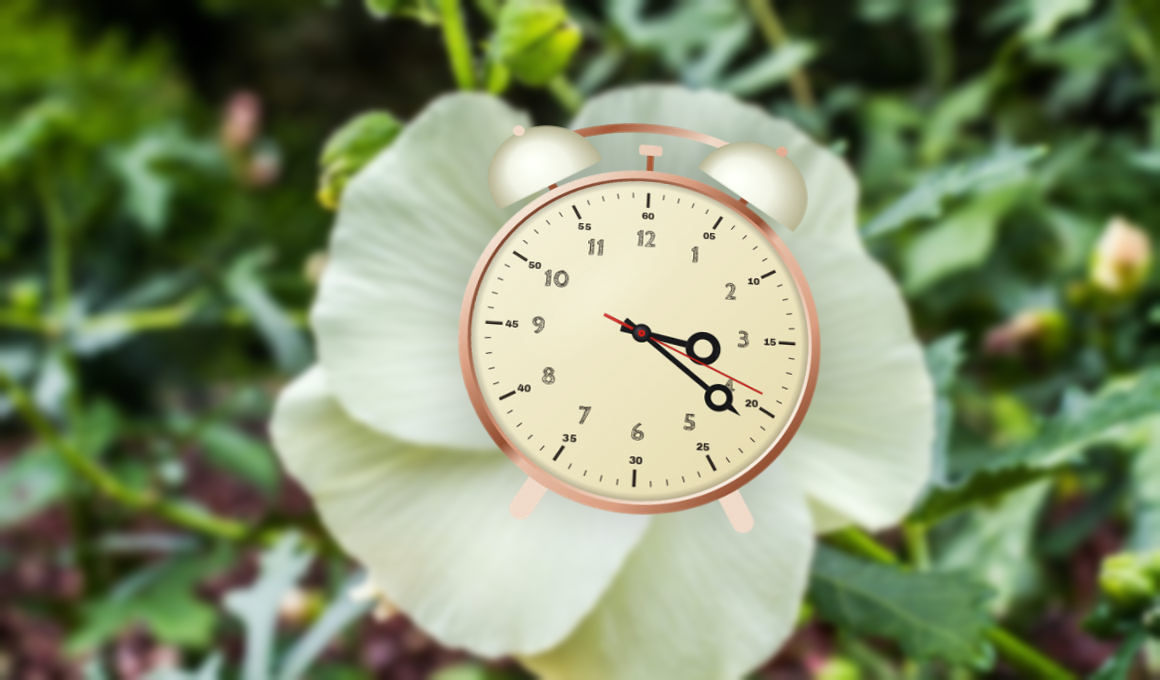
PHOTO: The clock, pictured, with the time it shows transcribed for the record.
3:21:19
